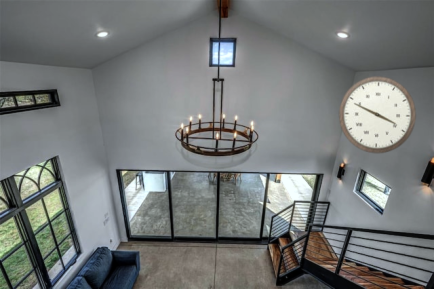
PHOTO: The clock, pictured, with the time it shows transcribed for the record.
3:49
